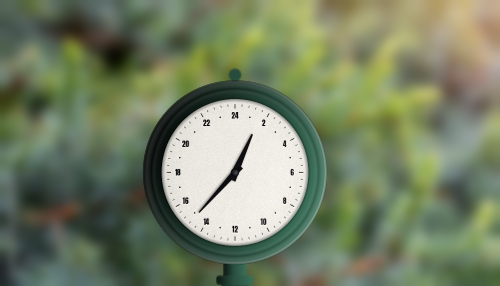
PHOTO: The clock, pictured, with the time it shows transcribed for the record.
1:37
